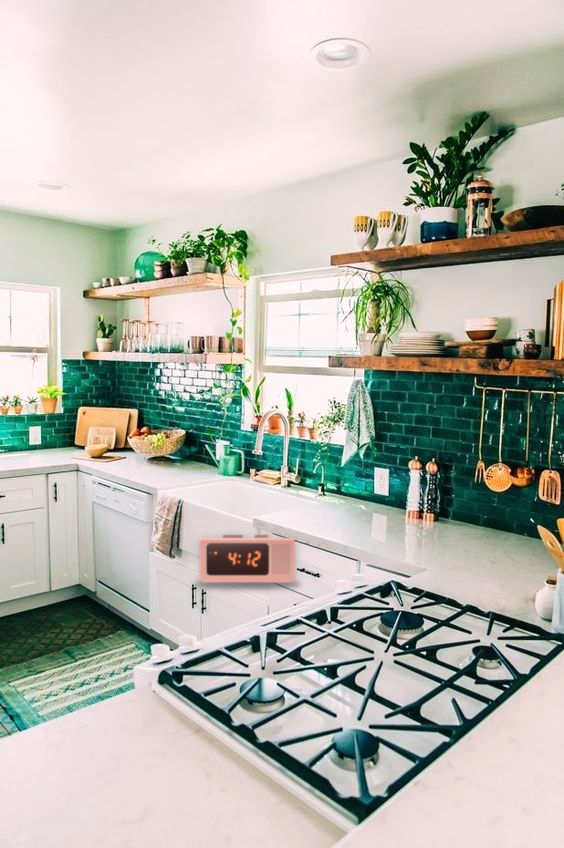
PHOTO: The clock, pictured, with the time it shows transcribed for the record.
4:12
